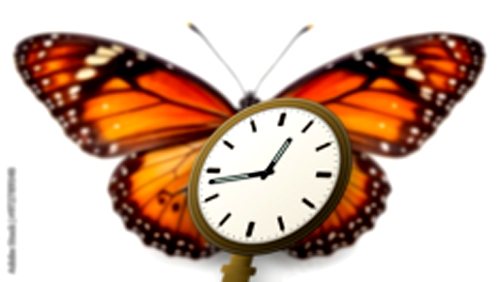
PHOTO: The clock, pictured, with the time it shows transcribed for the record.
12:43
